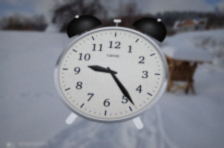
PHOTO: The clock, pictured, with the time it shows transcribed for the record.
9:24
